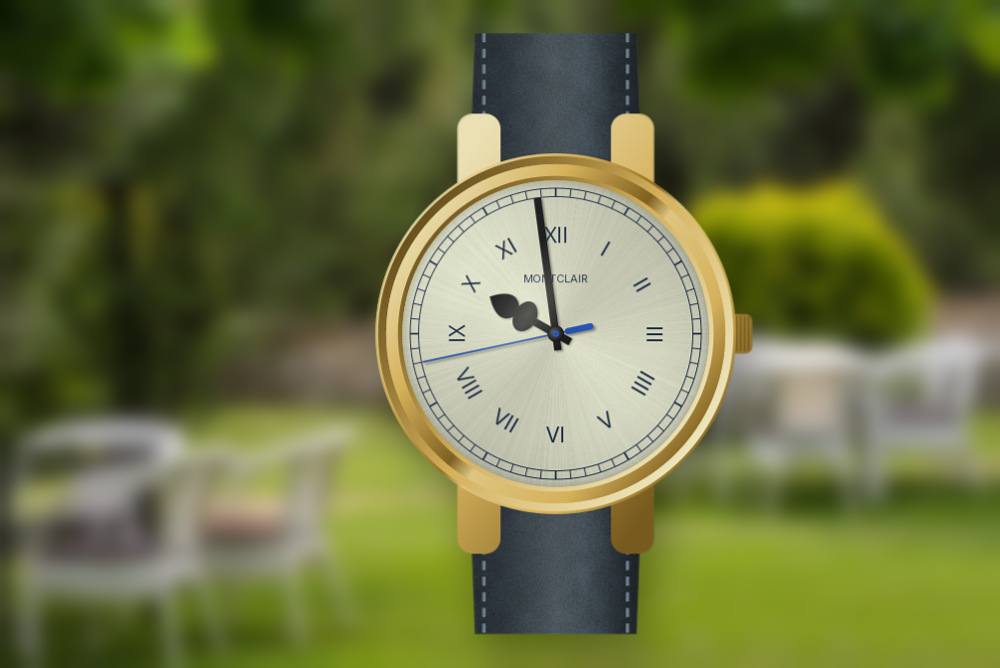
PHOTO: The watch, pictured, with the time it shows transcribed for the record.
9:58:43
